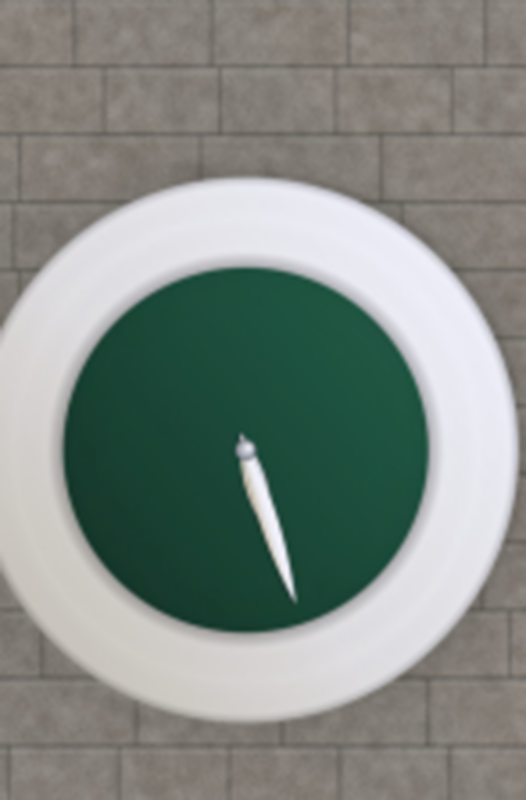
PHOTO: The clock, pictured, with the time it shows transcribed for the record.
5:27
